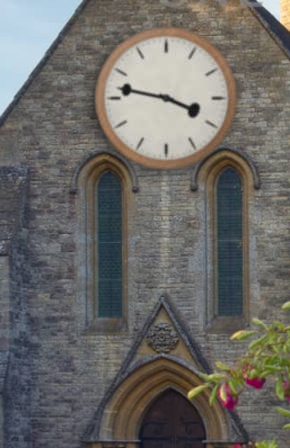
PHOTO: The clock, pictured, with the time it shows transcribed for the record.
3:47
